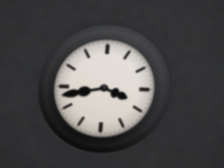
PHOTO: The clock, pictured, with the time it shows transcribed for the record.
3:43
